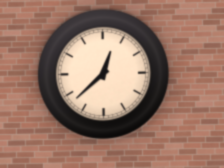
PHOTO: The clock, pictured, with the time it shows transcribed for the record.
12:38
